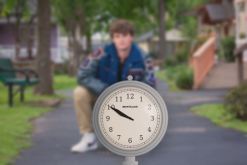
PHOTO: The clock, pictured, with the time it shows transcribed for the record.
9:50
